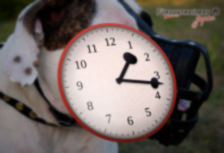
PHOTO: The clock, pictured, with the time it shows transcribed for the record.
1:17
